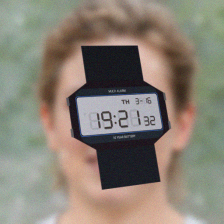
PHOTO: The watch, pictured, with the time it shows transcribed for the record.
19:21:32
